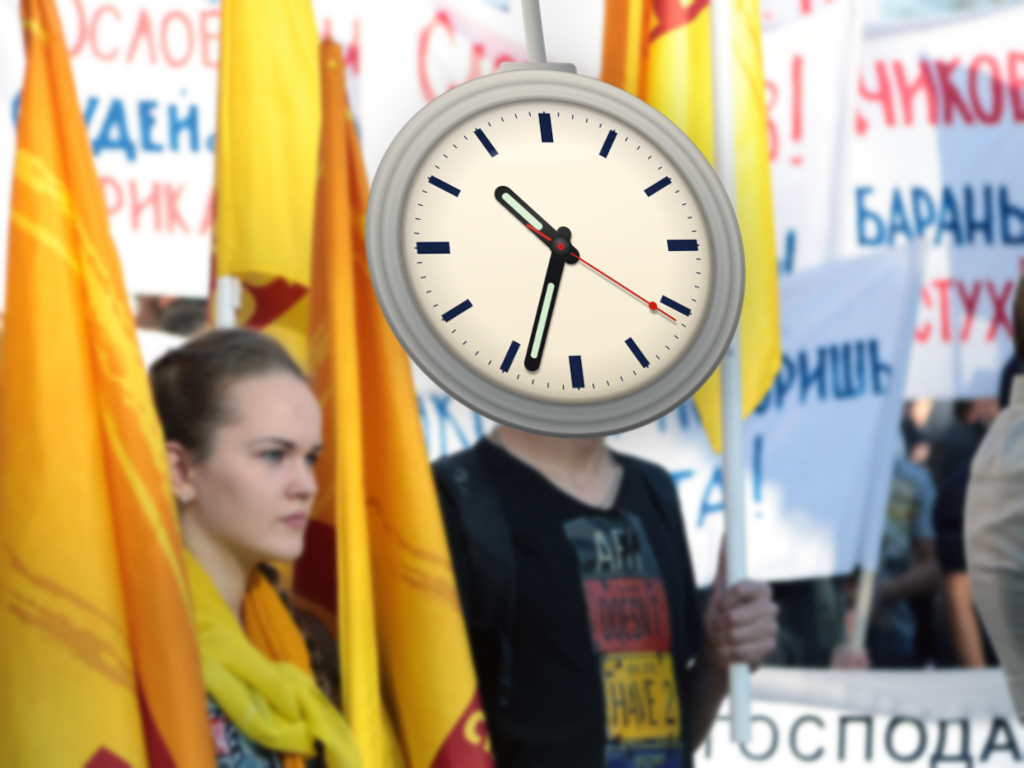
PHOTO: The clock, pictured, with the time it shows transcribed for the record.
10:33:21
